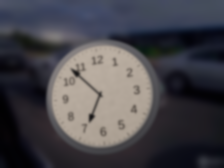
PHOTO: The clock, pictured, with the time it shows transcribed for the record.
6:53
